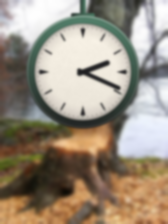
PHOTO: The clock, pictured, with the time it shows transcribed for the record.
2:19
